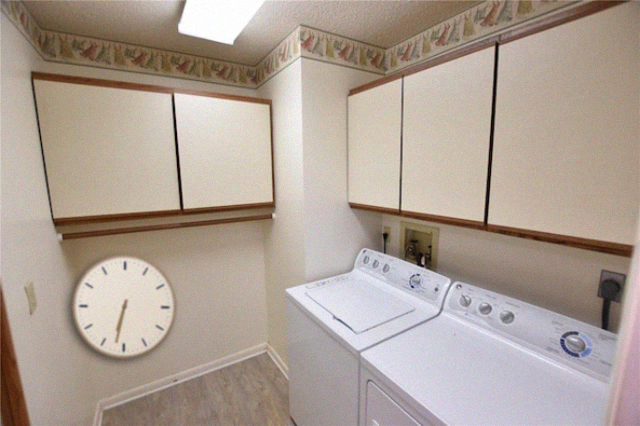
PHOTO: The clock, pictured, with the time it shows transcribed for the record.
6:32
